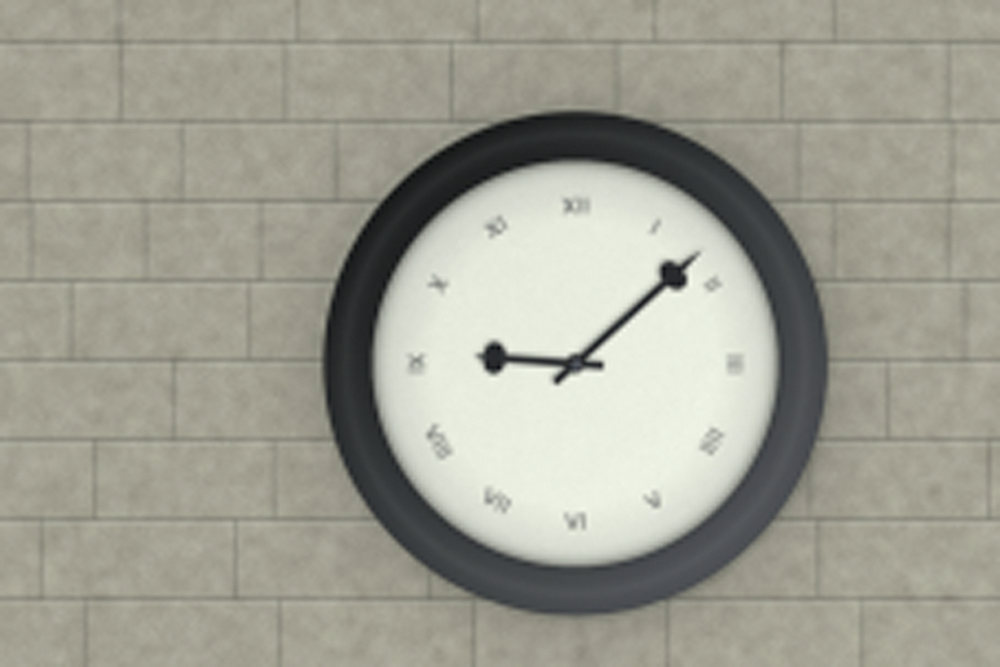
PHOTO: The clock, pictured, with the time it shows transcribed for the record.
9:08
